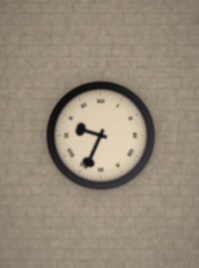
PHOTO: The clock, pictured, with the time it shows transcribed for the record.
9:34
